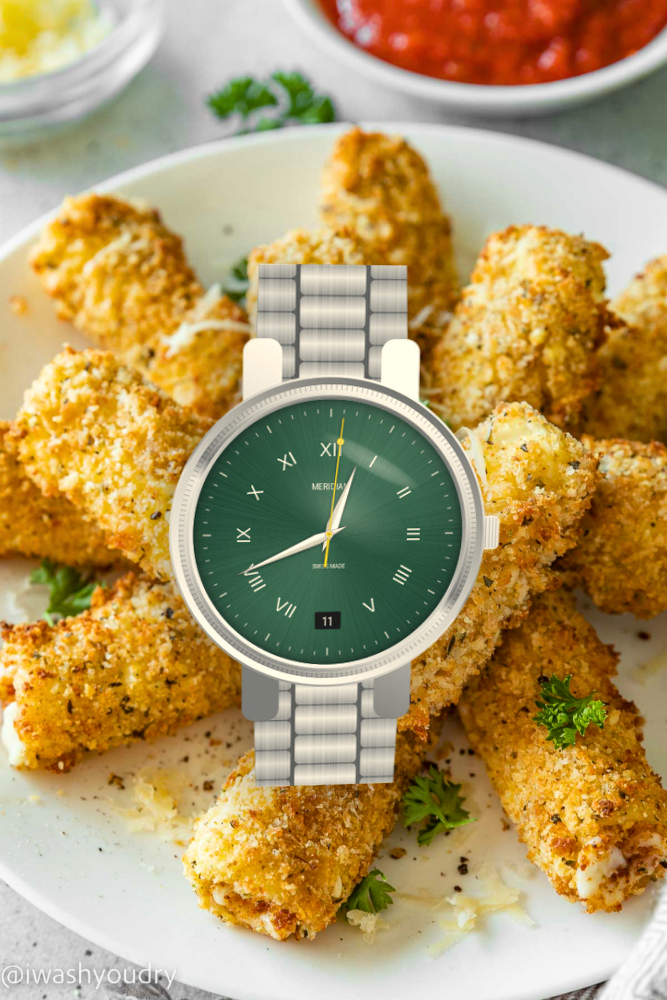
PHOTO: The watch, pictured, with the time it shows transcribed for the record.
12:41:01
